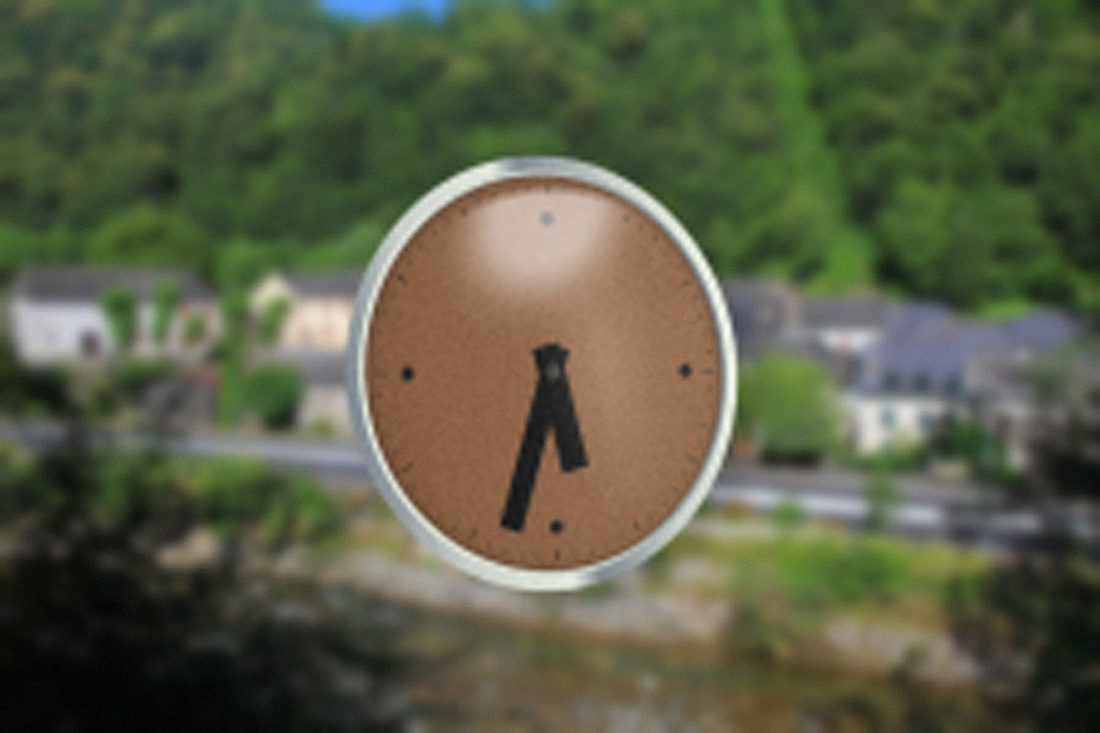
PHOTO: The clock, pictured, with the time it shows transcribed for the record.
5:33
